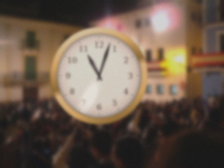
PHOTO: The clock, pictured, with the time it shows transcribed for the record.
11:03
